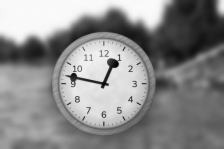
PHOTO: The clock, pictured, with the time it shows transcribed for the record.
12:47
